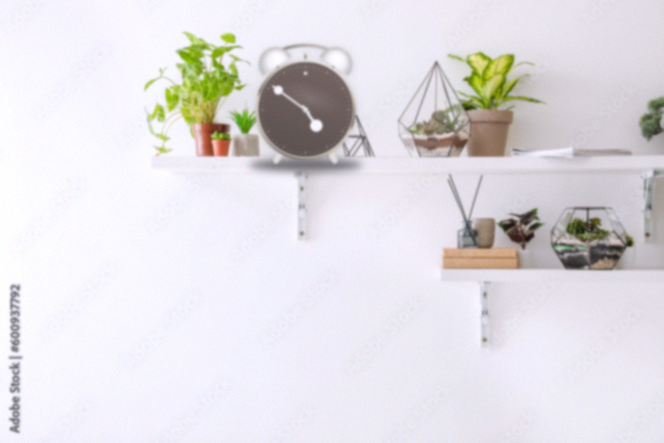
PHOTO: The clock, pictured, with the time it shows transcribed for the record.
4:51
